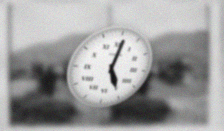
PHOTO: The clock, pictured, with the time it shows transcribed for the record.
5:01
